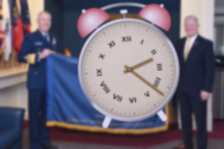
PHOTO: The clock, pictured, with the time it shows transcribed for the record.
2:22
